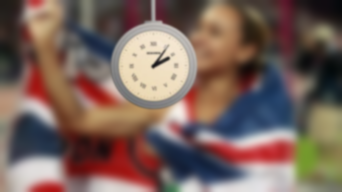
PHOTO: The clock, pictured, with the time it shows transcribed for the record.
2:06
